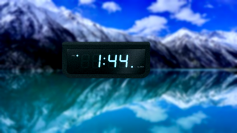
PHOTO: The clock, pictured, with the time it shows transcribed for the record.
1:44
